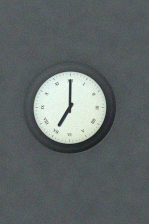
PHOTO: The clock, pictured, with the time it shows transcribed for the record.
7:00
